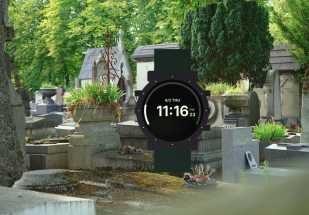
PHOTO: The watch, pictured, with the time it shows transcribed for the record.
11:16
